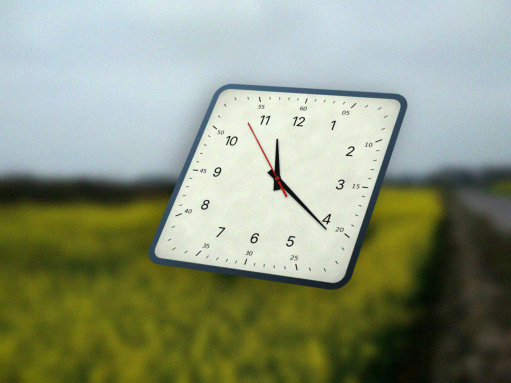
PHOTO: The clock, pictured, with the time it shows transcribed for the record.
11:20:53
